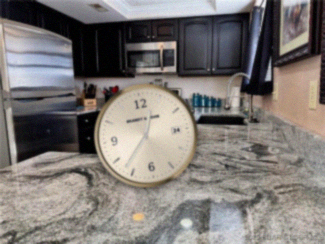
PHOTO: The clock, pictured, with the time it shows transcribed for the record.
12:37
